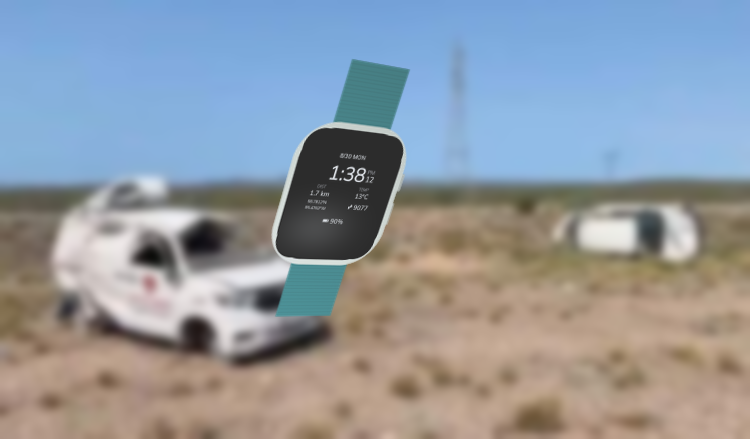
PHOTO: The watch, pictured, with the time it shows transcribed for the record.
1:38:12
